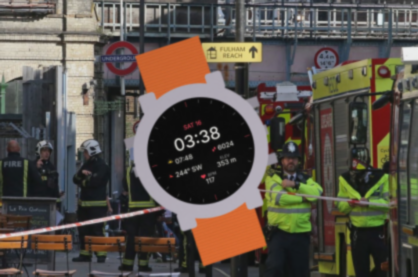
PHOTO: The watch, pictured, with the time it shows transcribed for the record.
3:38
